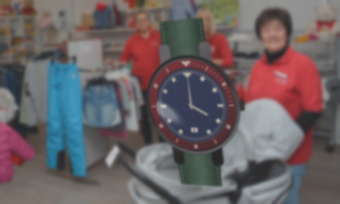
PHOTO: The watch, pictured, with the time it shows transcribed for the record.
4:00
